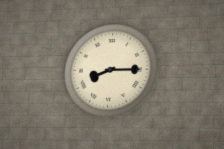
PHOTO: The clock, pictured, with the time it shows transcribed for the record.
8:15
